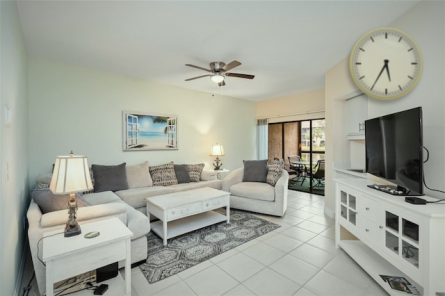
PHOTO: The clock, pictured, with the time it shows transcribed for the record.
5:35
